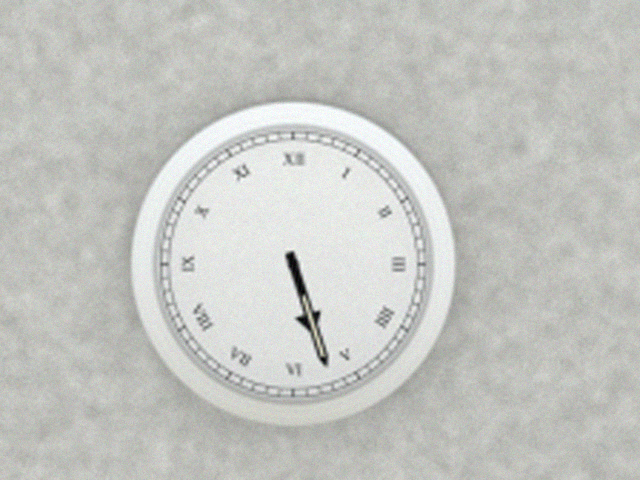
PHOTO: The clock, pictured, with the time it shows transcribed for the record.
5:27
